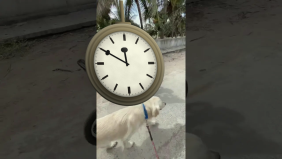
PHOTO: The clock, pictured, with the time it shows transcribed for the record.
11:50
